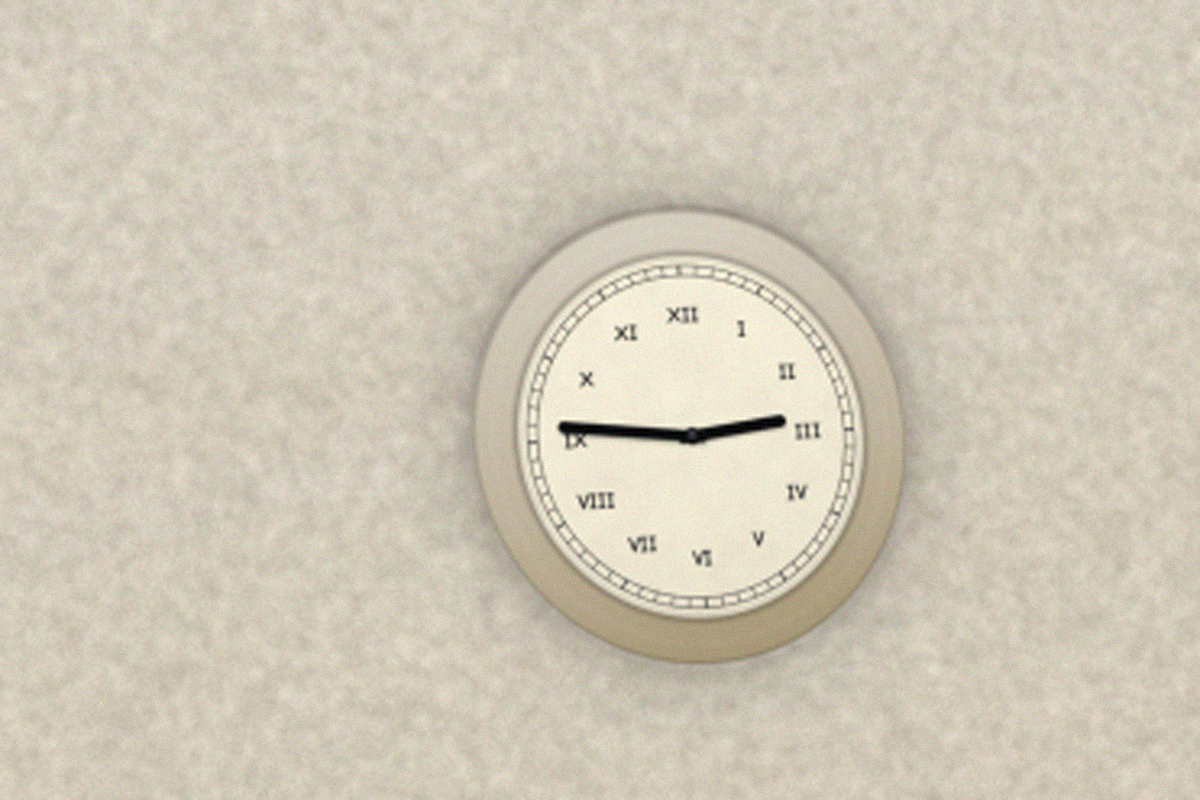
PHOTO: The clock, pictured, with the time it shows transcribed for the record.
2:46
